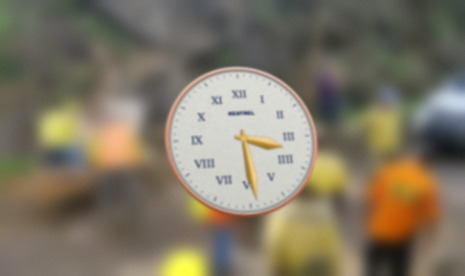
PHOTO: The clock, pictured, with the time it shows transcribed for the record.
3:29
